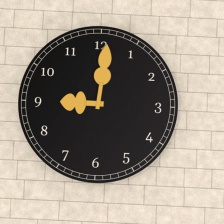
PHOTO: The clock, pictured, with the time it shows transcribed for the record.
9:01
